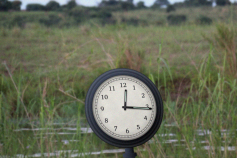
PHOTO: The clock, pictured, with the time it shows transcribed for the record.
12:16
